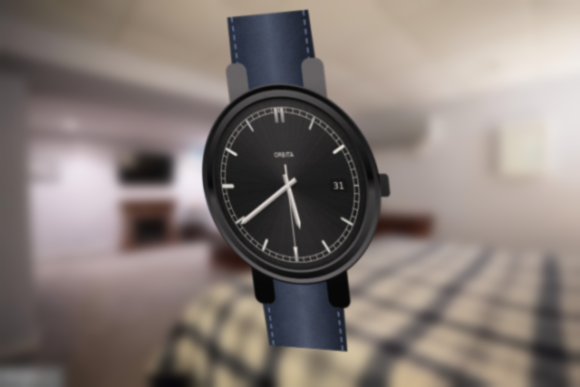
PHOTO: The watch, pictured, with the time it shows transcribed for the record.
5:39:30
